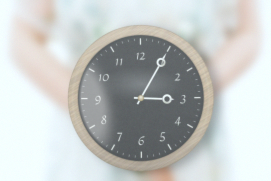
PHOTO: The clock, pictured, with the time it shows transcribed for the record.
3:05
